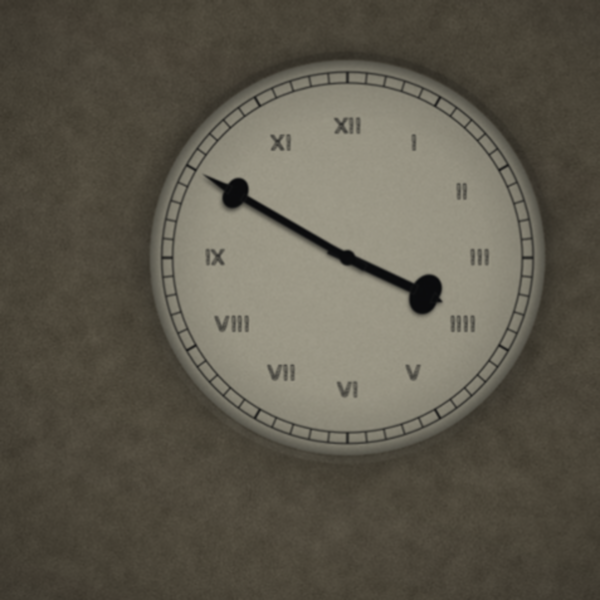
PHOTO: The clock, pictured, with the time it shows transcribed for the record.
3:50
